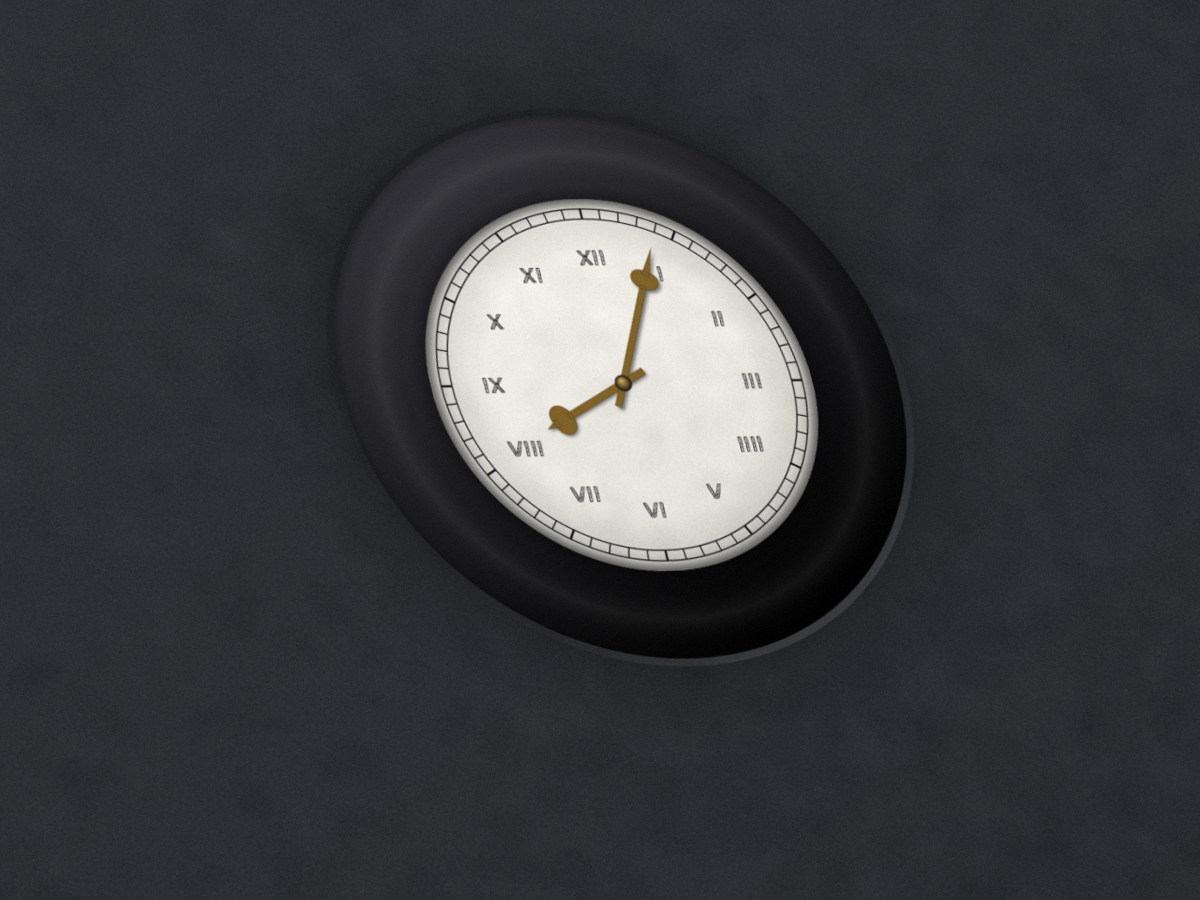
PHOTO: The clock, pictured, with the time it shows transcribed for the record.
8:04
